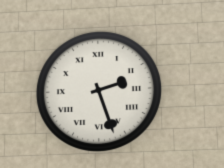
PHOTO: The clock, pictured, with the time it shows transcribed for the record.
2:27
